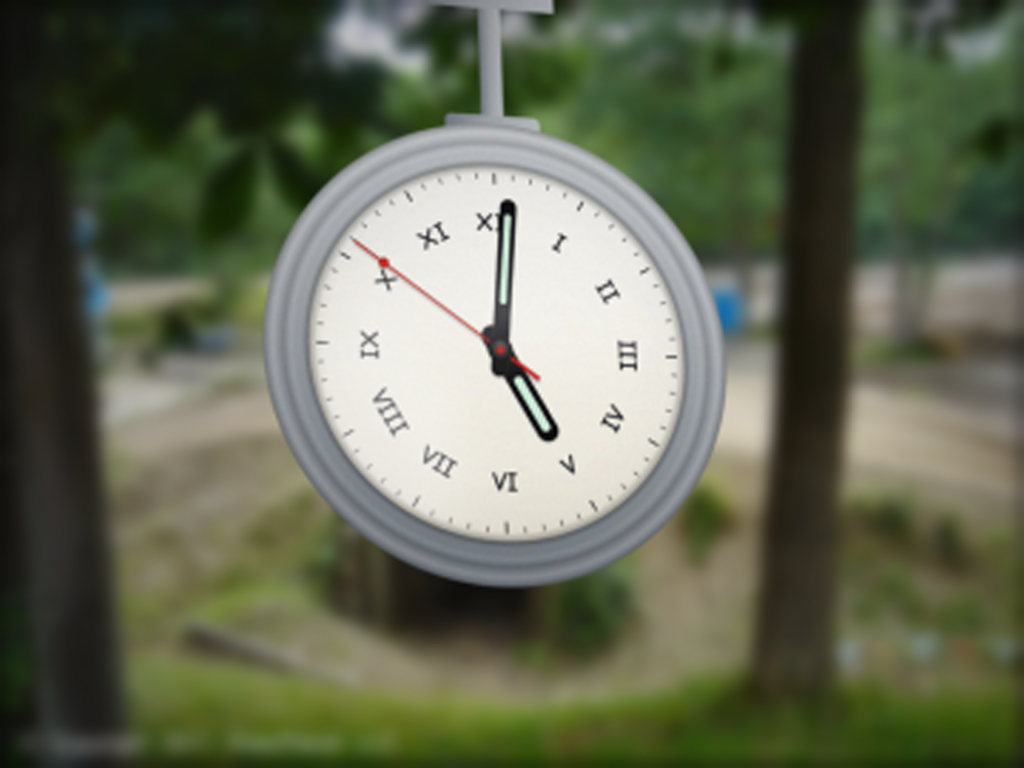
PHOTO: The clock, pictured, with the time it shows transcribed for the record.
5:00:51
